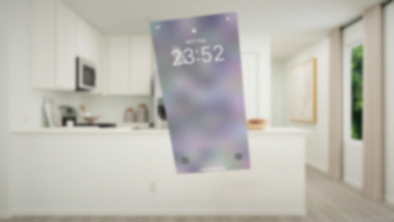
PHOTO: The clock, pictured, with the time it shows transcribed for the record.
23:52
